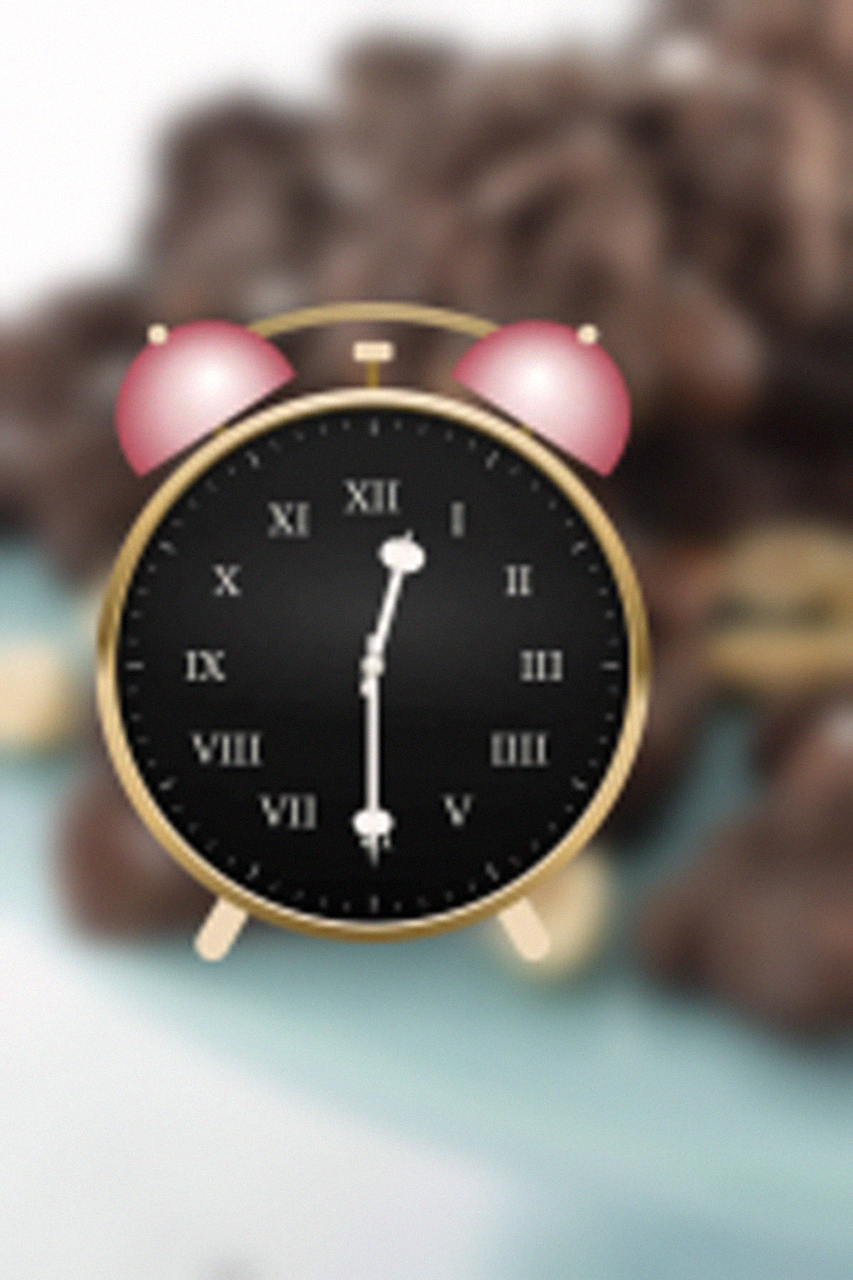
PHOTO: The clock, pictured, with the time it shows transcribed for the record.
12:30
